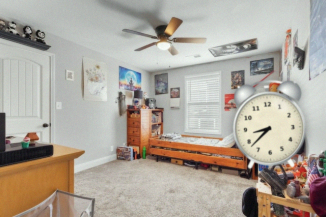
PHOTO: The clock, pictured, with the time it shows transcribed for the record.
8:38
